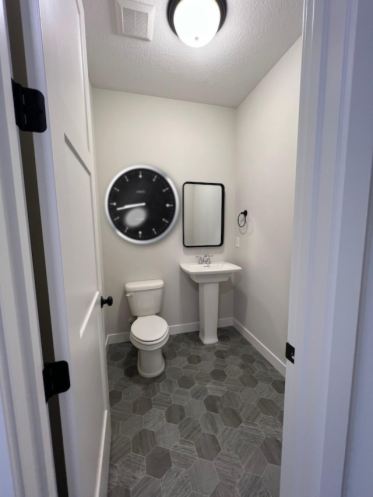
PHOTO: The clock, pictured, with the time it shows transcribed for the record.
8:43
